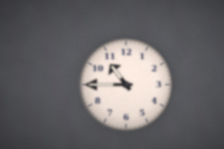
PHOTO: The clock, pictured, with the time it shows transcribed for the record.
10:45
